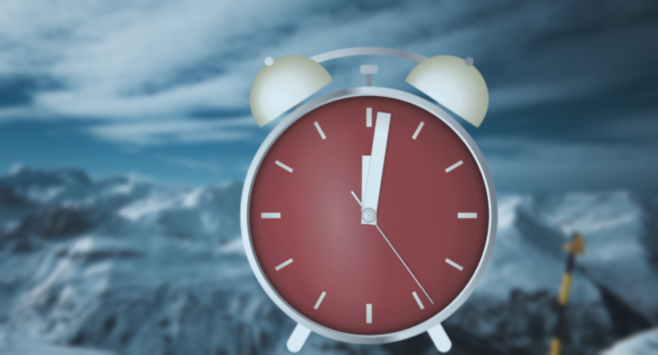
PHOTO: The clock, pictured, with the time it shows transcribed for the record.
12:01:24
